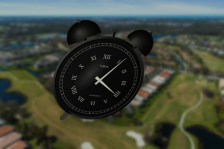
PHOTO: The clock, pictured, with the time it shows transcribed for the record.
4:06
